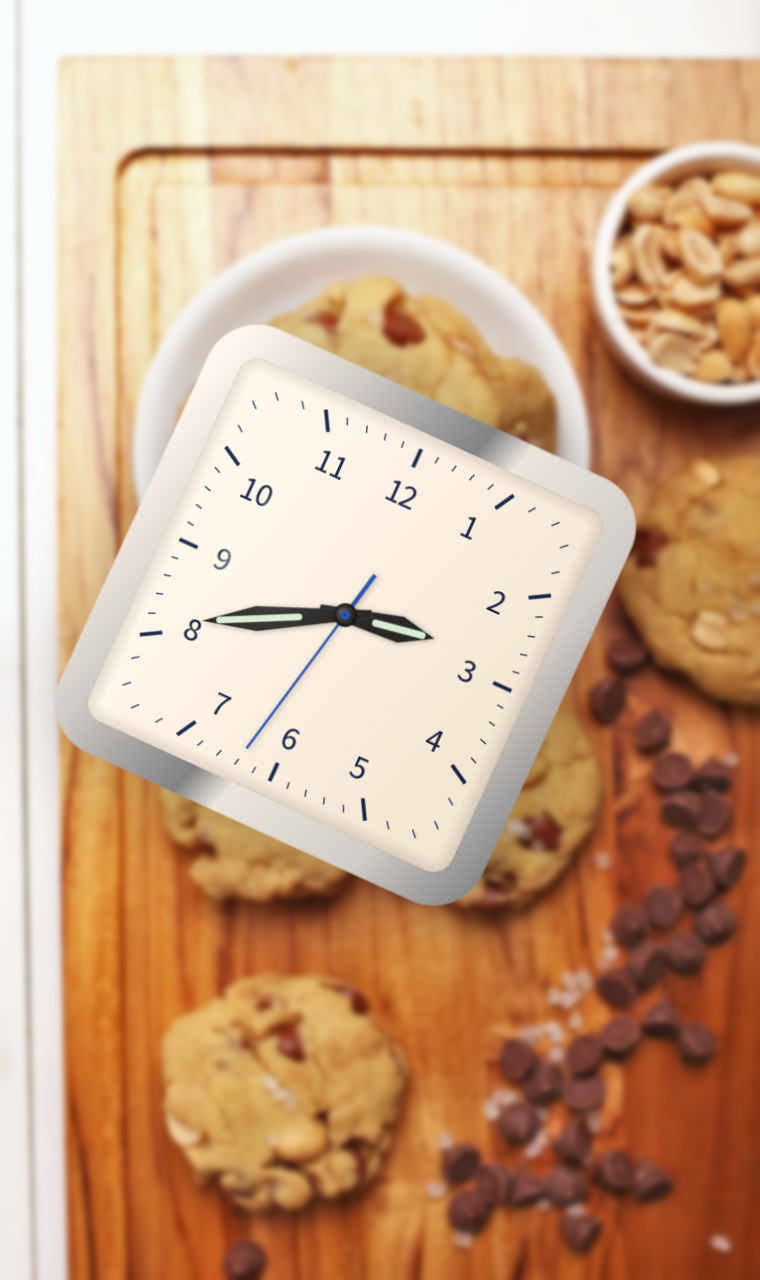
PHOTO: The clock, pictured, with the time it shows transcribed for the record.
2:40:32
